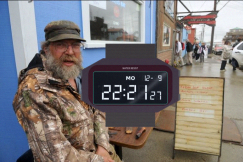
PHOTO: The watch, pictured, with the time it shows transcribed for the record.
22:21:27
